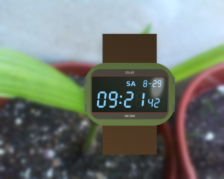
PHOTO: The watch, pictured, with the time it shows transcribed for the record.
9:21:42
